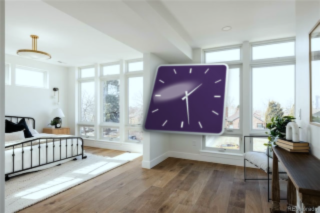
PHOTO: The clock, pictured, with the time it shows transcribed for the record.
1:28
